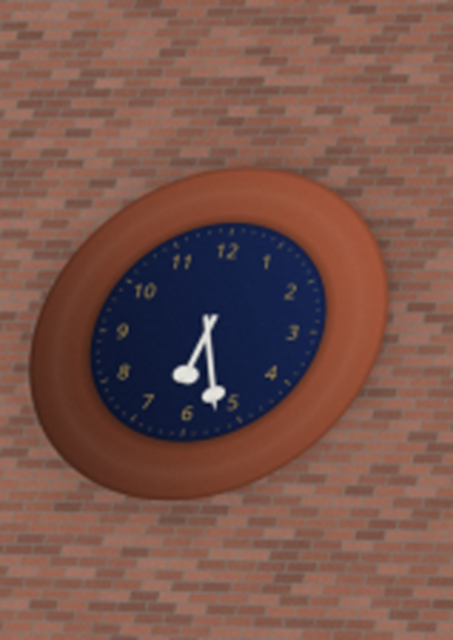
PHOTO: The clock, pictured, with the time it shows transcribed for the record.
6:27
